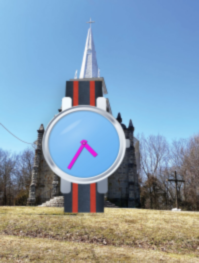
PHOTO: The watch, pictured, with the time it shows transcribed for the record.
4:35
